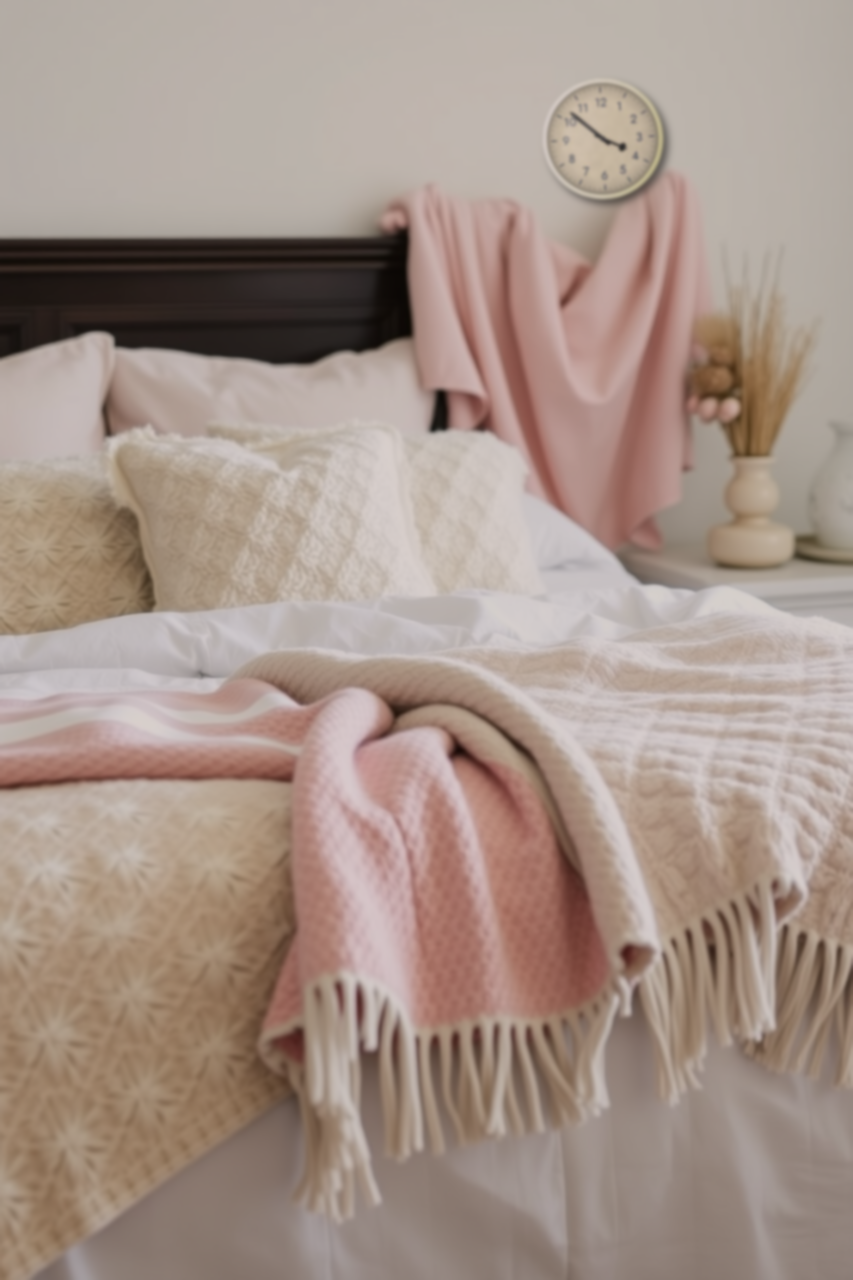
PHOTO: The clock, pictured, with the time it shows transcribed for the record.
3:52
